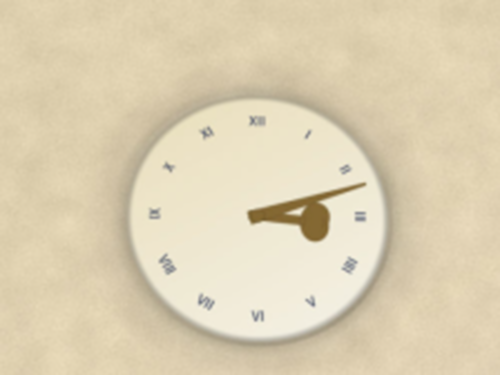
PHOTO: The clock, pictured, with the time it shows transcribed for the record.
3:12
